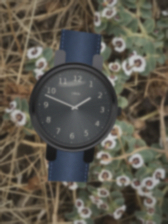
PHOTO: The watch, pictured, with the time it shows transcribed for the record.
1:48
